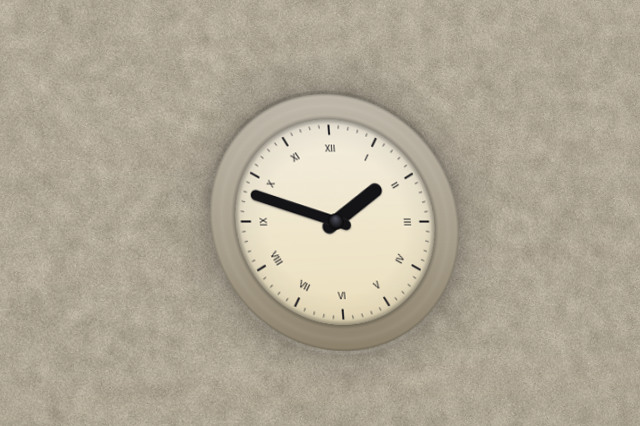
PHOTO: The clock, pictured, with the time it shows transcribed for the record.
1:48
